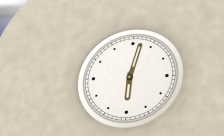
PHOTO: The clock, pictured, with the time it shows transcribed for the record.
6:02
